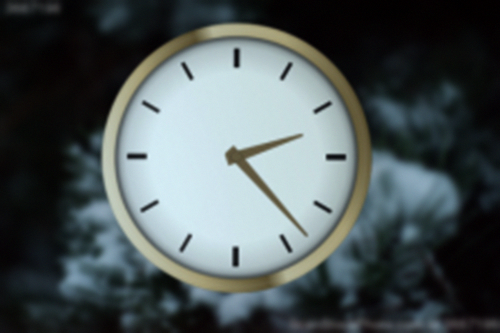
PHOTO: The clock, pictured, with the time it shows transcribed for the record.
2:23
